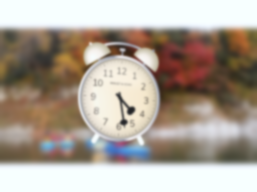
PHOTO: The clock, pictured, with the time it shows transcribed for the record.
4:28
